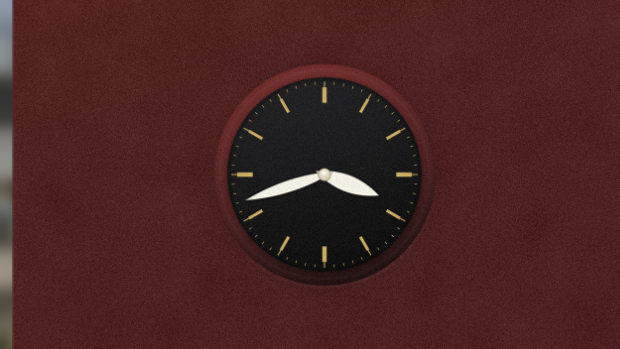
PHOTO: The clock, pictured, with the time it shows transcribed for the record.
3:42
